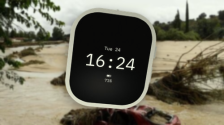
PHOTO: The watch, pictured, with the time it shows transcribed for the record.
16:24
